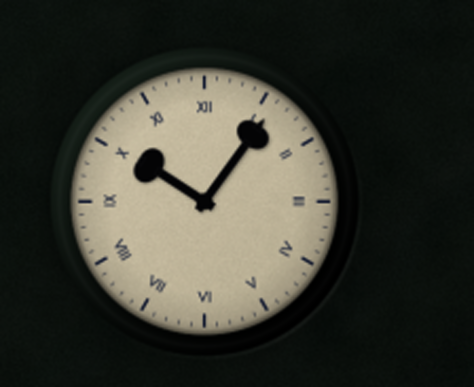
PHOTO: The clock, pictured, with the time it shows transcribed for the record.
10:06
